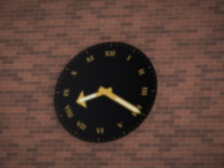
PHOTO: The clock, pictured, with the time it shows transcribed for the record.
8:20
